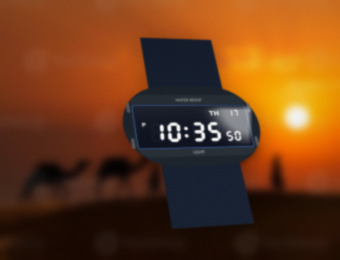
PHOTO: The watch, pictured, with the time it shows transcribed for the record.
10:35:50
